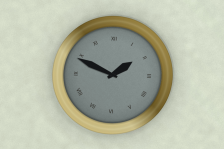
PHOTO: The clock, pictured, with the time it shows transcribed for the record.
1:49
